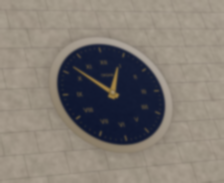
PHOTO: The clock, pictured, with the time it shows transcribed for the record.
12:52
